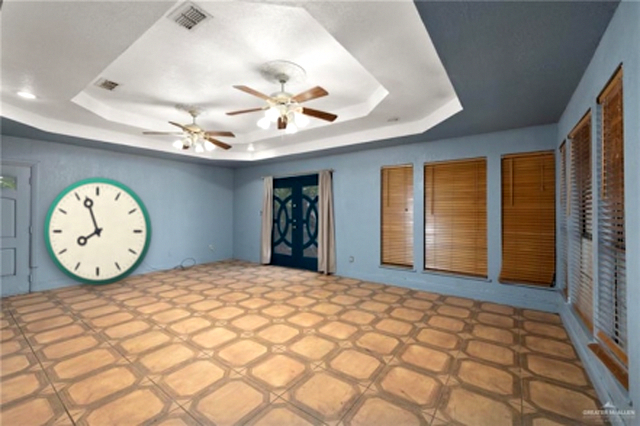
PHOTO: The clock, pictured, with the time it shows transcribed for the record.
7:57
